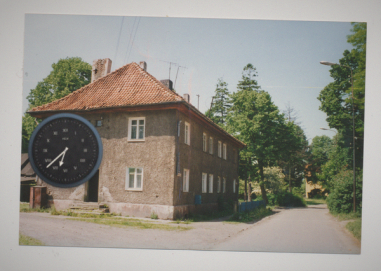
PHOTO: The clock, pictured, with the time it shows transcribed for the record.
6:38
